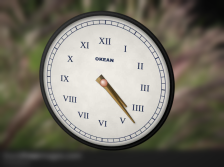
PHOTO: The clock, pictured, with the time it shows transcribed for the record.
4:23
